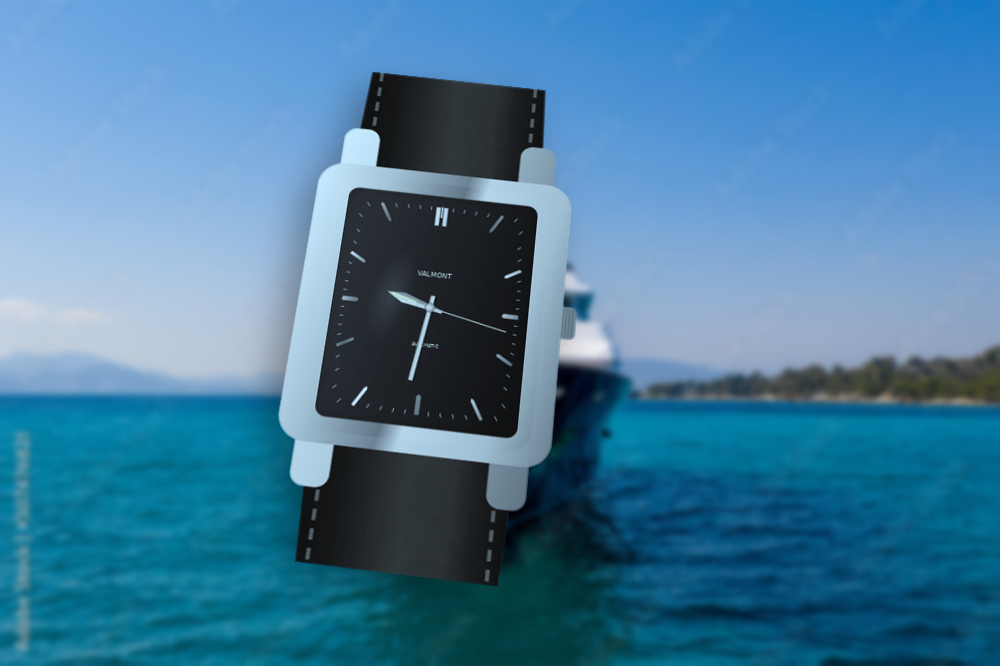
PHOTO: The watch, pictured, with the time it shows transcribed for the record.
9:31:17
